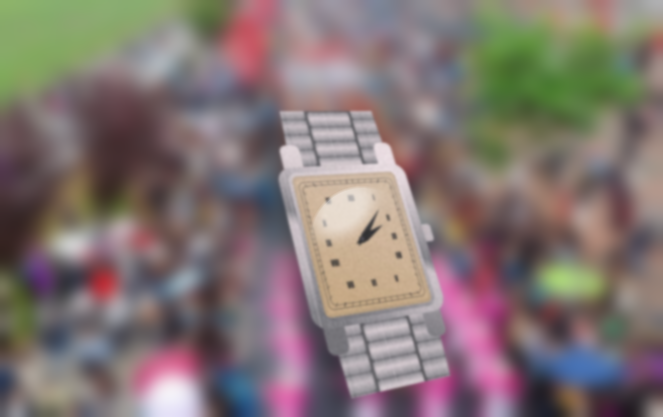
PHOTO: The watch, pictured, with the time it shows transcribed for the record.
2:07
